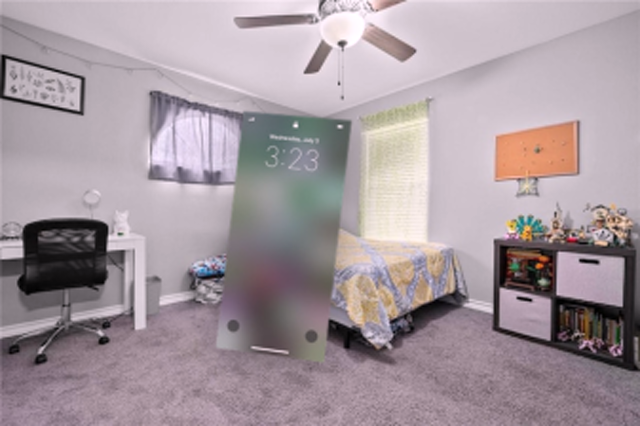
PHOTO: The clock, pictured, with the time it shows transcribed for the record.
3:23
